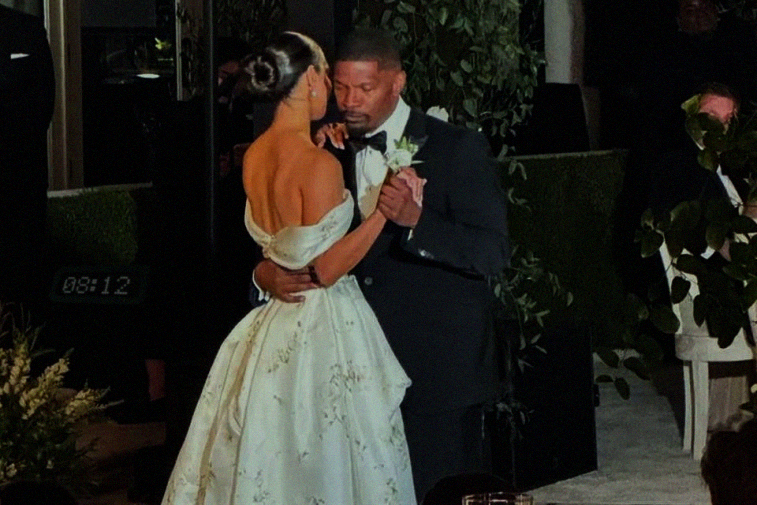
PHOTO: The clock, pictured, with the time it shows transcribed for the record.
8:12
